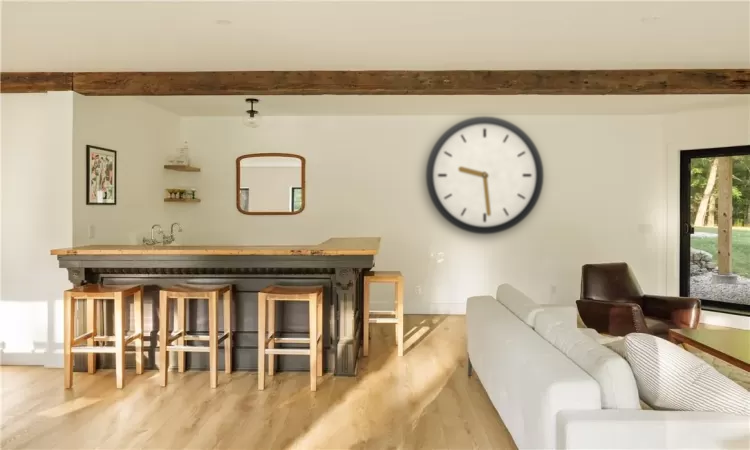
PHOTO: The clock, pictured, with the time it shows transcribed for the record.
9:29
